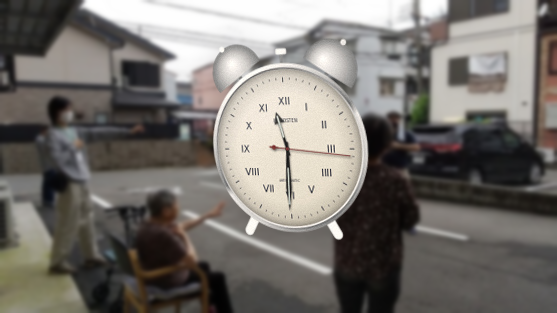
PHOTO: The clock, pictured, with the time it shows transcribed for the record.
11:30:16
